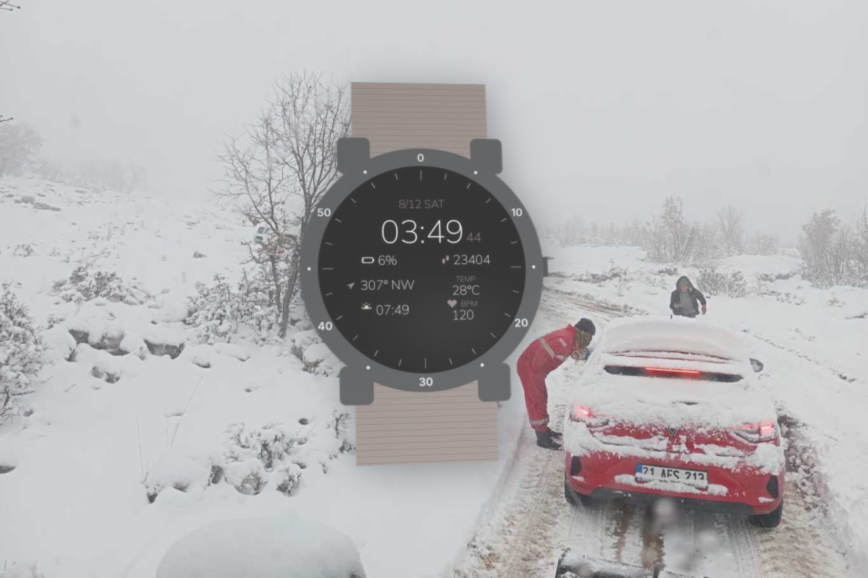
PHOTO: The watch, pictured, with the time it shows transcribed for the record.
3:49:44
